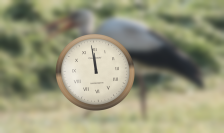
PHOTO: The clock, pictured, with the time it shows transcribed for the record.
11:59
